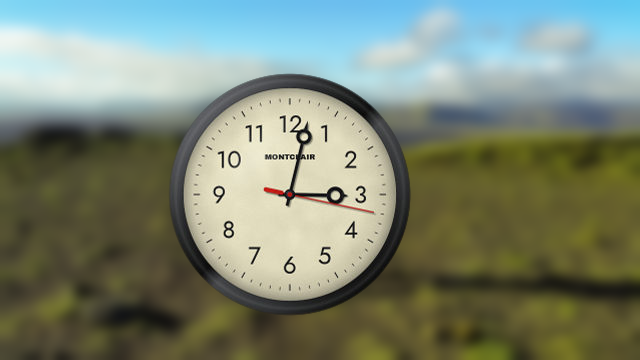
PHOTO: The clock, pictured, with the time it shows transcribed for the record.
3:02:17
